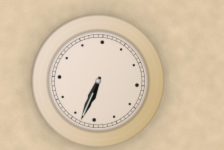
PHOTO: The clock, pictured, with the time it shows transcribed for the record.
6:33
